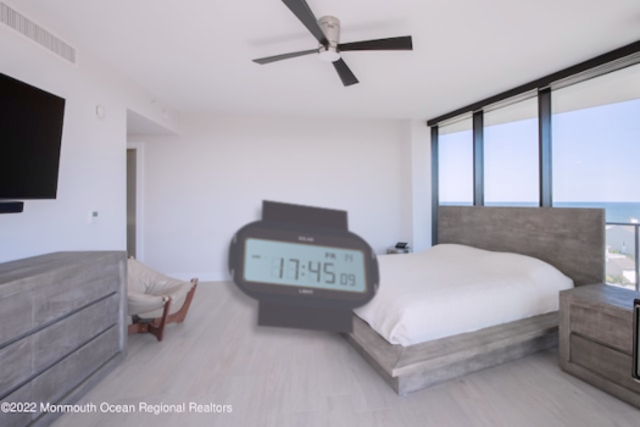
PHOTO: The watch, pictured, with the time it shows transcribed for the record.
17:45
